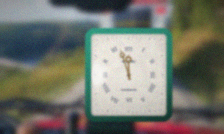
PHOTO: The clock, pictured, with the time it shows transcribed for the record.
11:57
